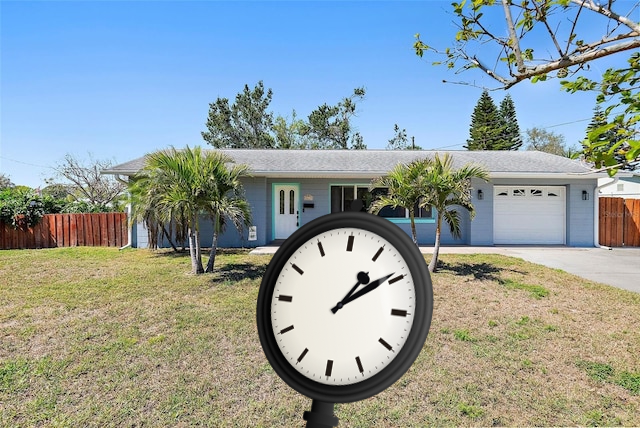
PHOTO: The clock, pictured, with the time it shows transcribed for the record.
1:09
